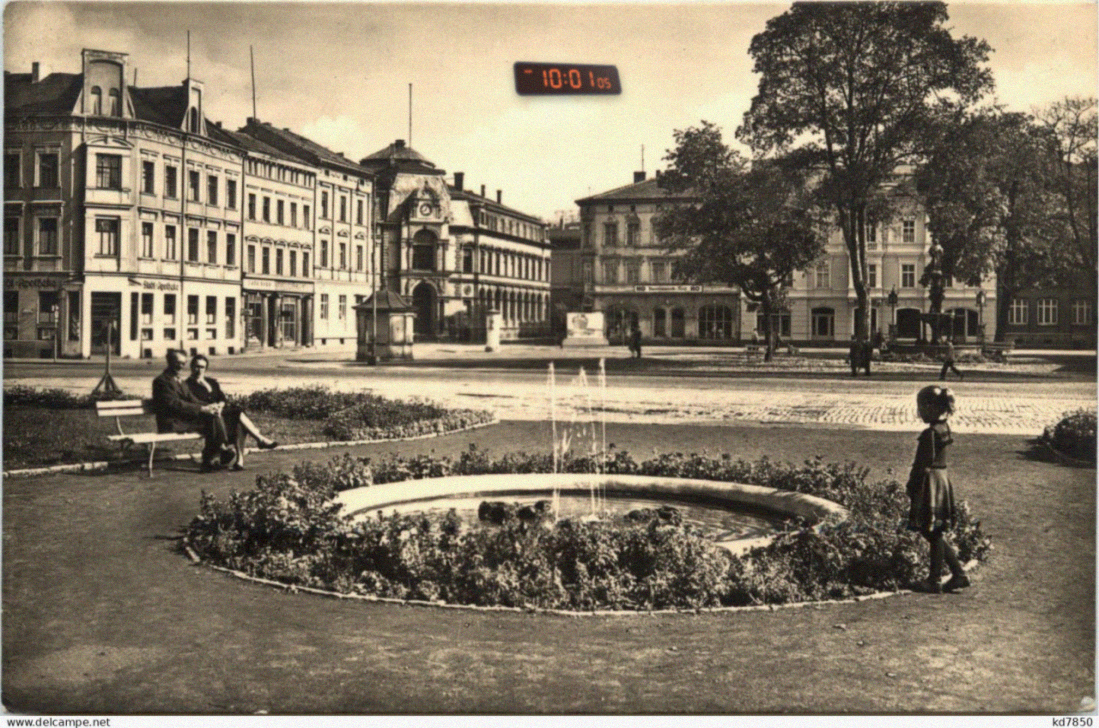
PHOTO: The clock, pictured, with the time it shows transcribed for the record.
10:01
